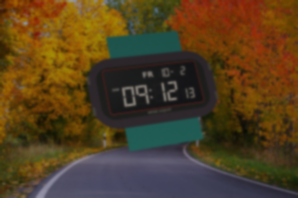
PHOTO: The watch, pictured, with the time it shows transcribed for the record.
9:12
